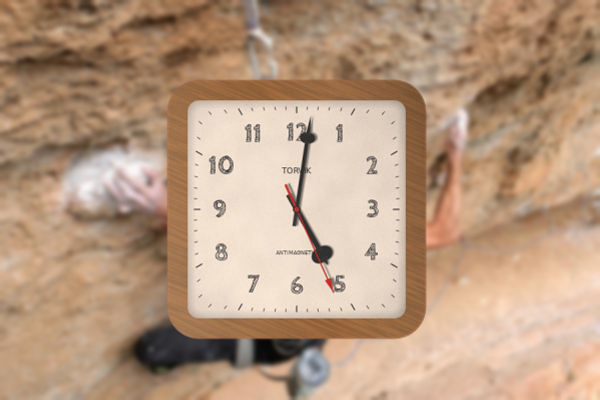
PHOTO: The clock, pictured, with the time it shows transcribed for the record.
5:01:26
